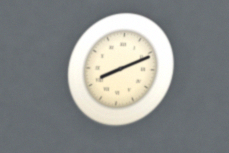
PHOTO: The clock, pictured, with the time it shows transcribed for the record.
8:11
